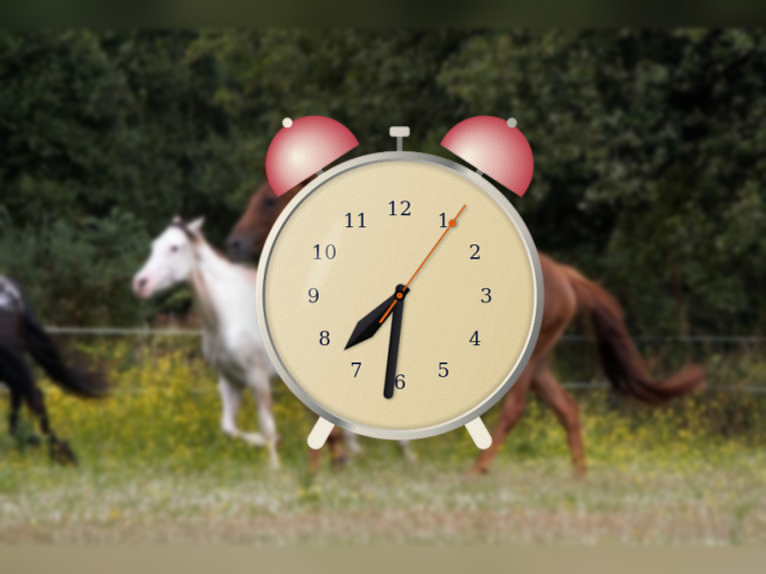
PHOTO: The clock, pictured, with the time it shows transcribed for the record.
7:31:06
